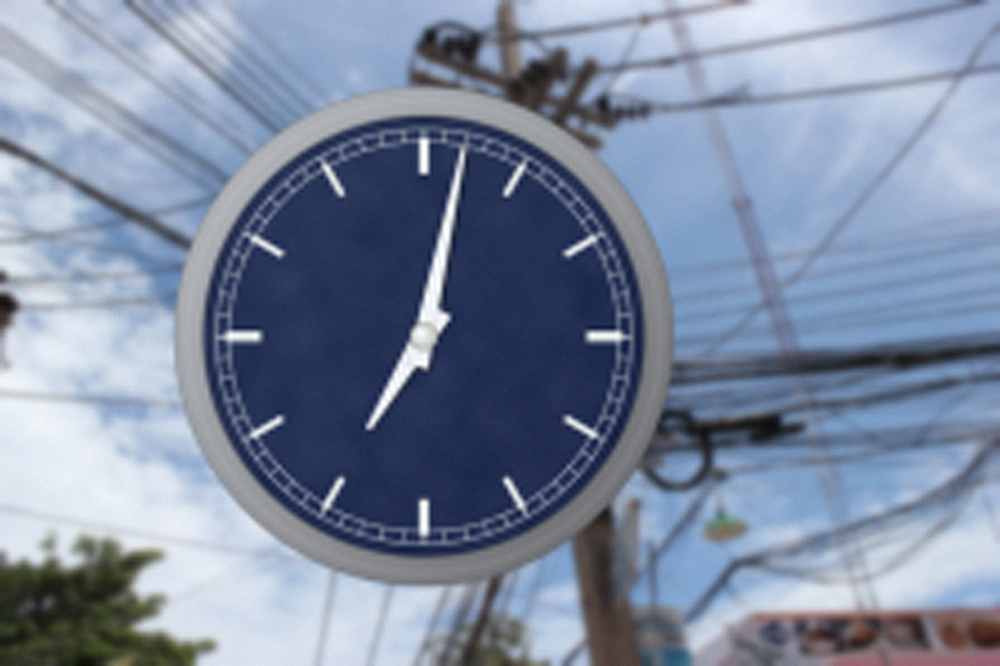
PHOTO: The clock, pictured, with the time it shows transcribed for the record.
7:02
